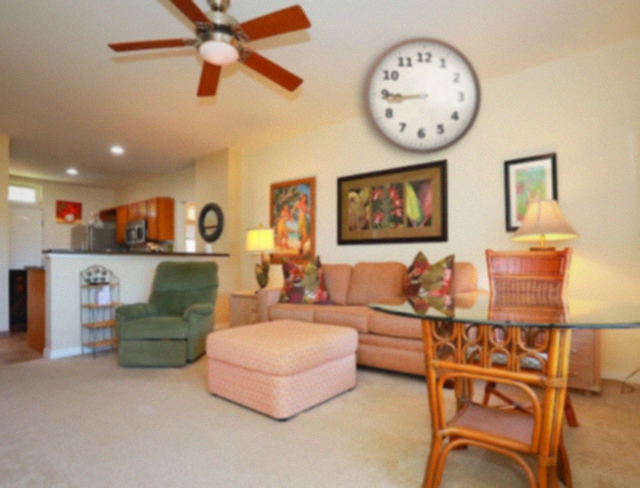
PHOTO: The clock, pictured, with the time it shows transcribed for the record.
8:44
